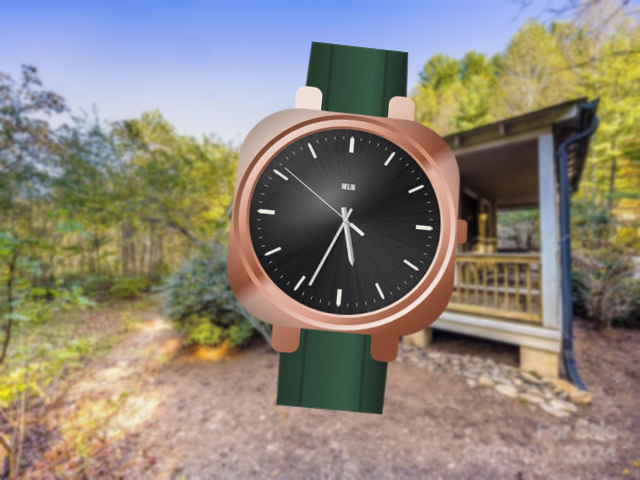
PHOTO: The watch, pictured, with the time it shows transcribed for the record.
5:33:51
